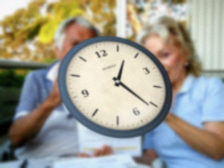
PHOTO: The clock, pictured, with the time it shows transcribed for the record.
1:26
